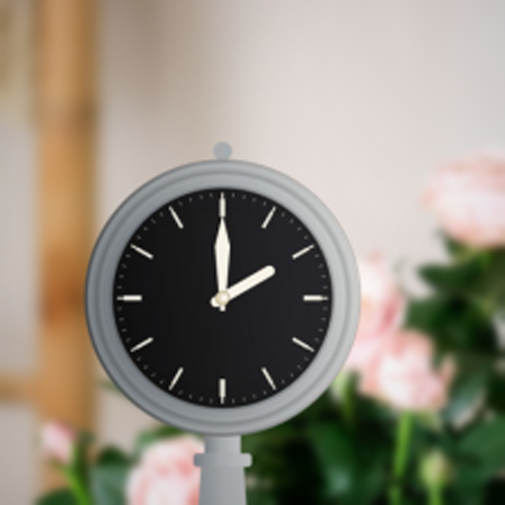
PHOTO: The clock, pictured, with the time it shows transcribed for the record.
2:00
